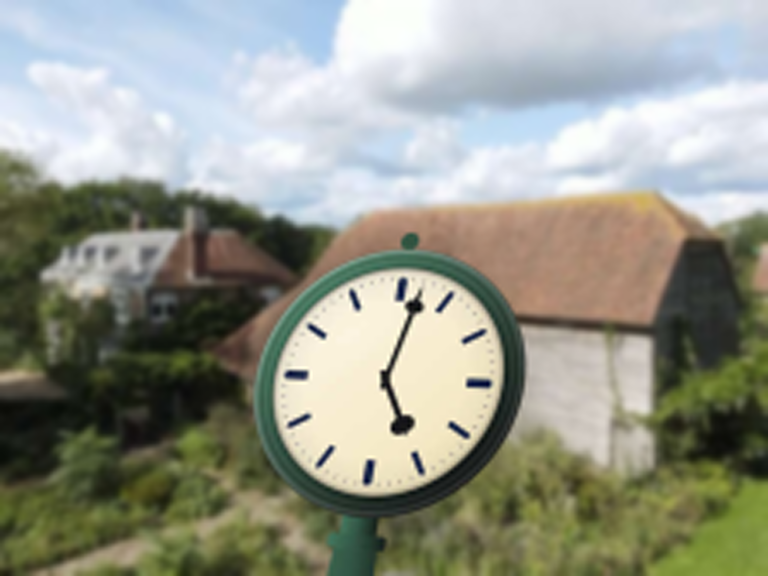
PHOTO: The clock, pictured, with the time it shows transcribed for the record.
5:02
